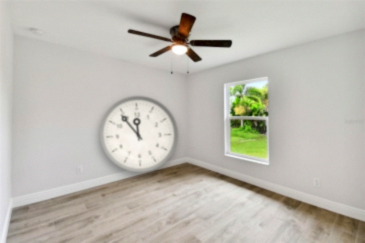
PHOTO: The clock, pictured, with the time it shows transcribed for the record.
11:54
